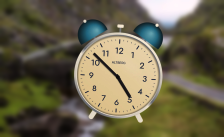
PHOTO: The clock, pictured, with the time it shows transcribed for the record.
4:52
